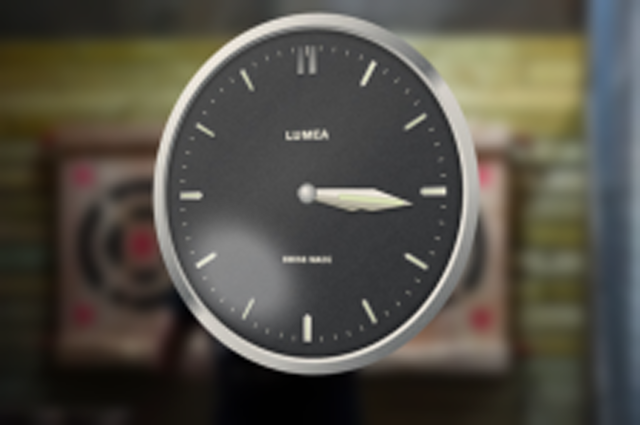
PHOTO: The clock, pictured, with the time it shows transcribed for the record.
3:16
